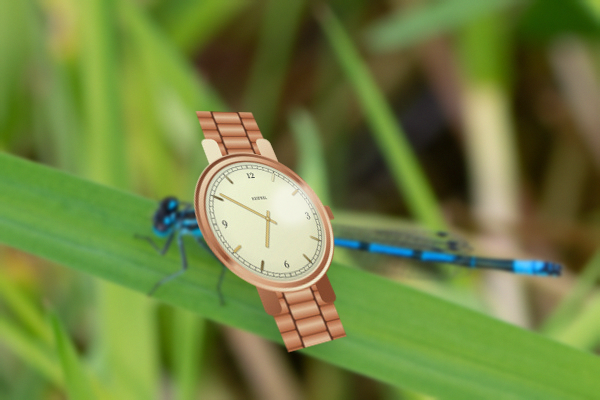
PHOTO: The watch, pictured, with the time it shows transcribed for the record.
6:51
